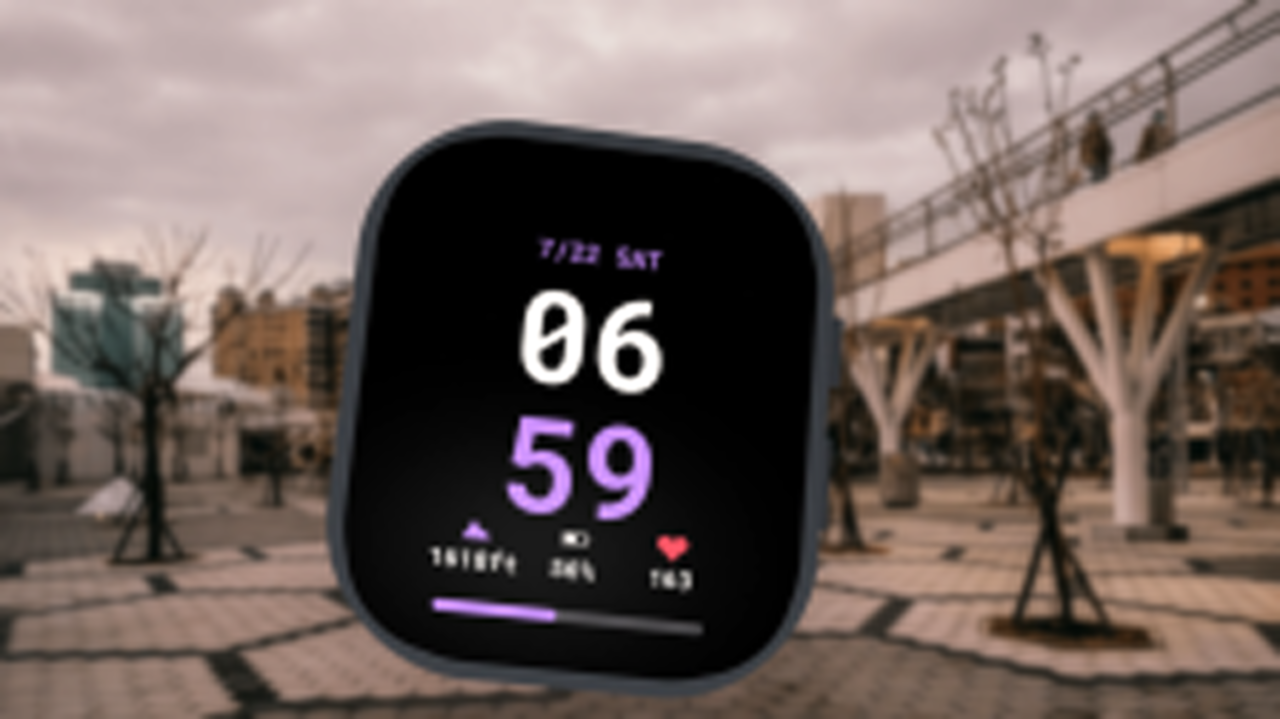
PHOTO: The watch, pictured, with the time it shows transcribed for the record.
6:59
